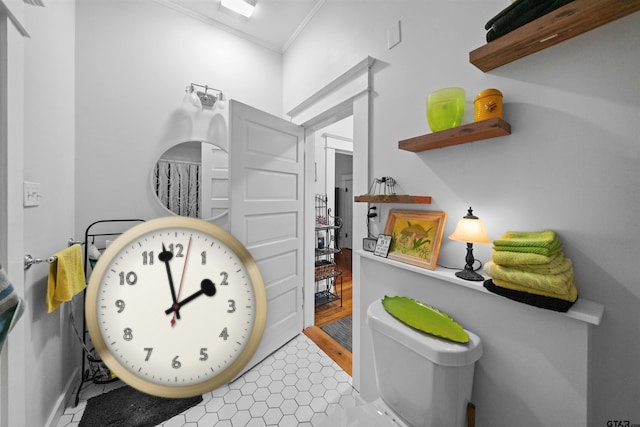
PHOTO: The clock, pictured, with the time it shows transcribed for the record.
1:58:02
